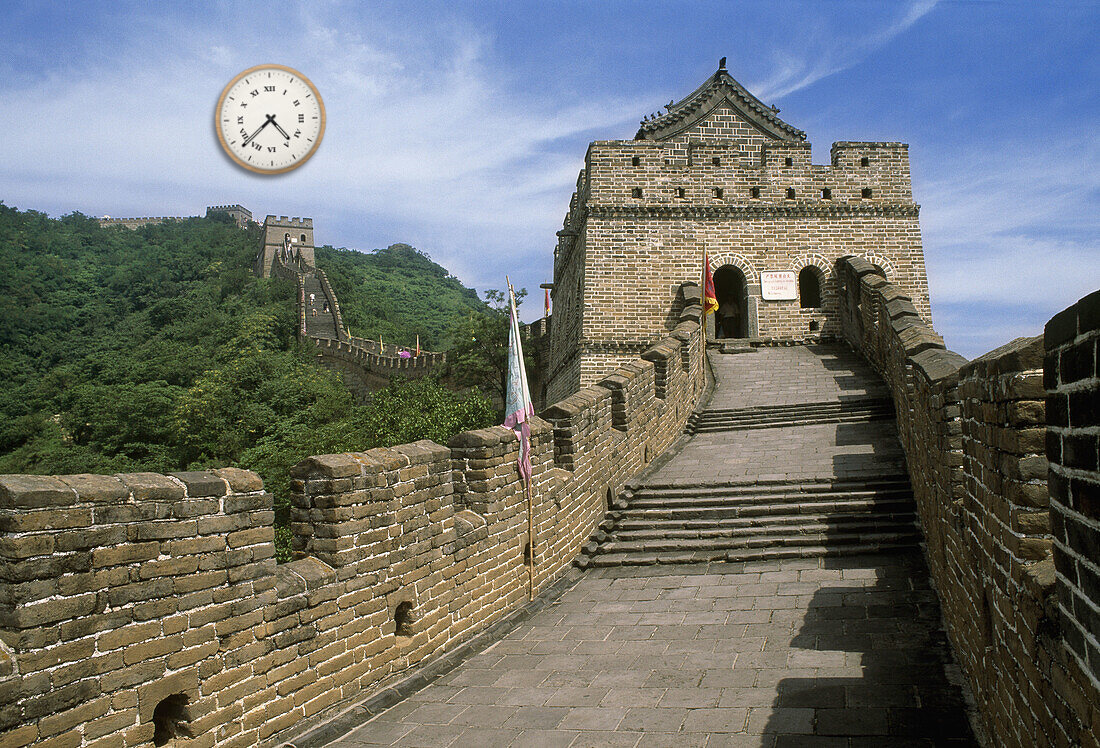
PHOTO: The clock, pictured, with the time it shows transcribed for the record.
4:38
